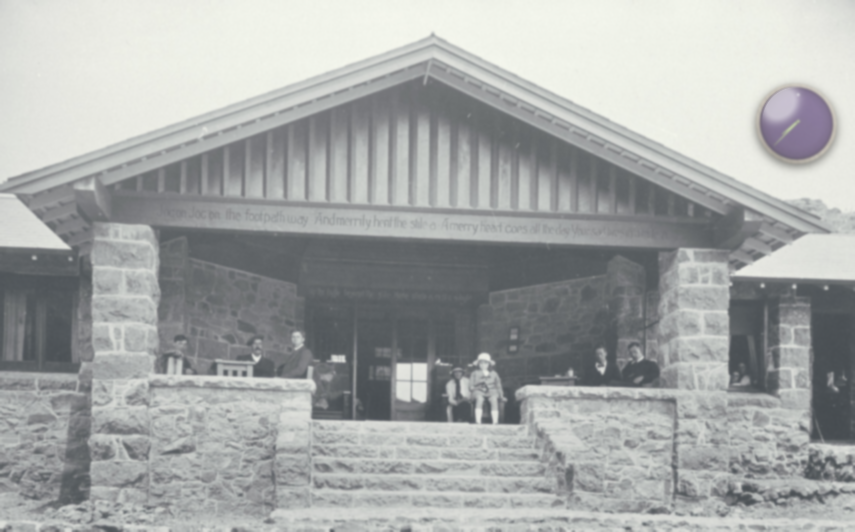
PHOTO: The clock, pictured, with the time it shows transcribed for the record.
7:37
